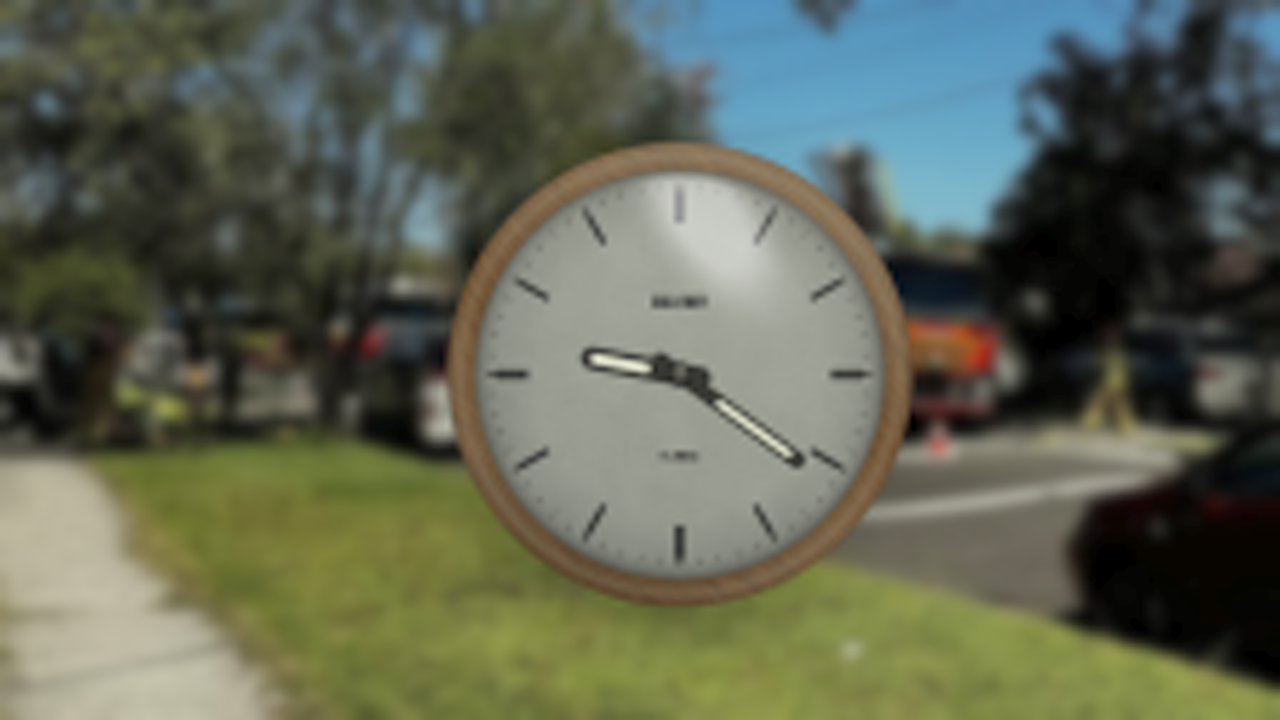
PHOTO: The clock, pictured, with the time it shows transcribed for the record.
9:21
